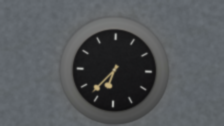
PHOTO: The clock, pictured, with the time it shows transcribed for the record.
6:37
